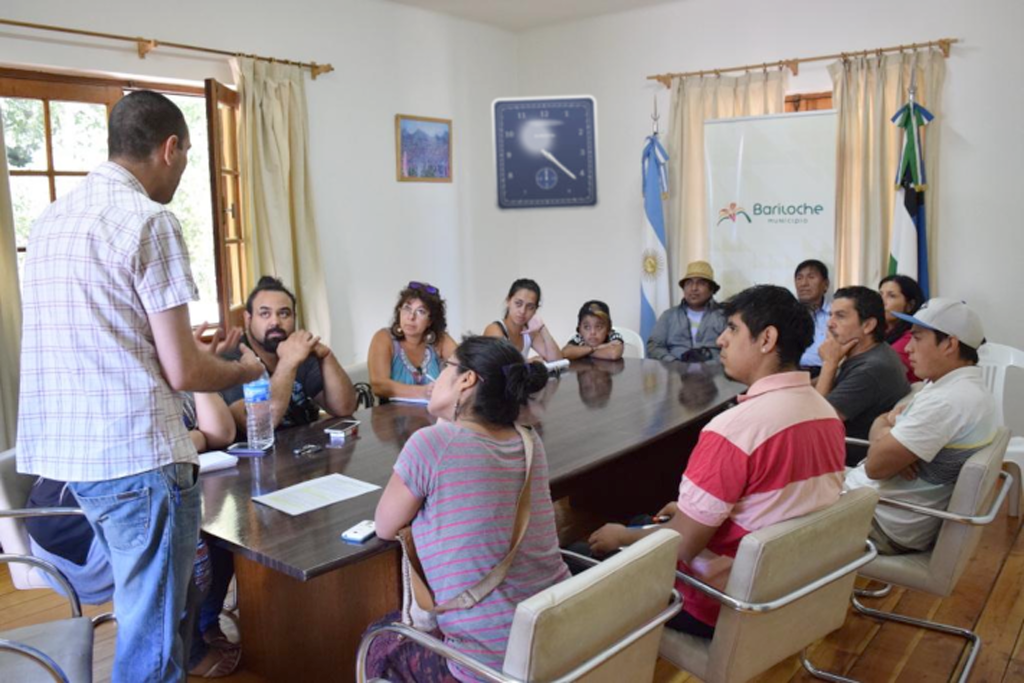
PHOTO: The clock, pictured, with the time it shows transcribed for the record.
4:22
